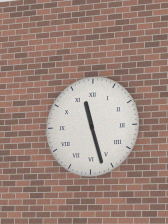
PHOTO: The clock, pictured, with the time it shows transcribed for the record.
11:27
